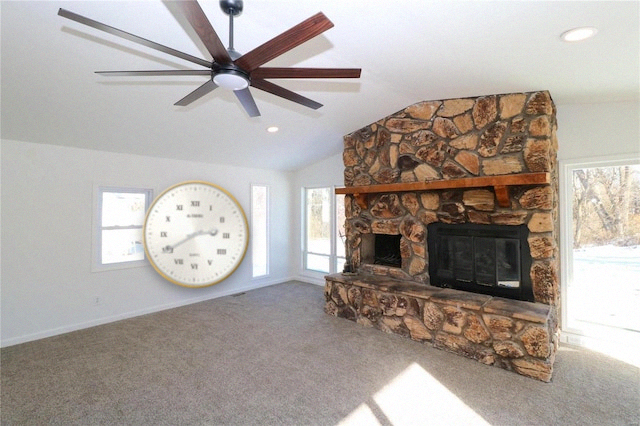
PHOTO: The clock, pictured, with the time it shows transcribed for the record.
2:40
